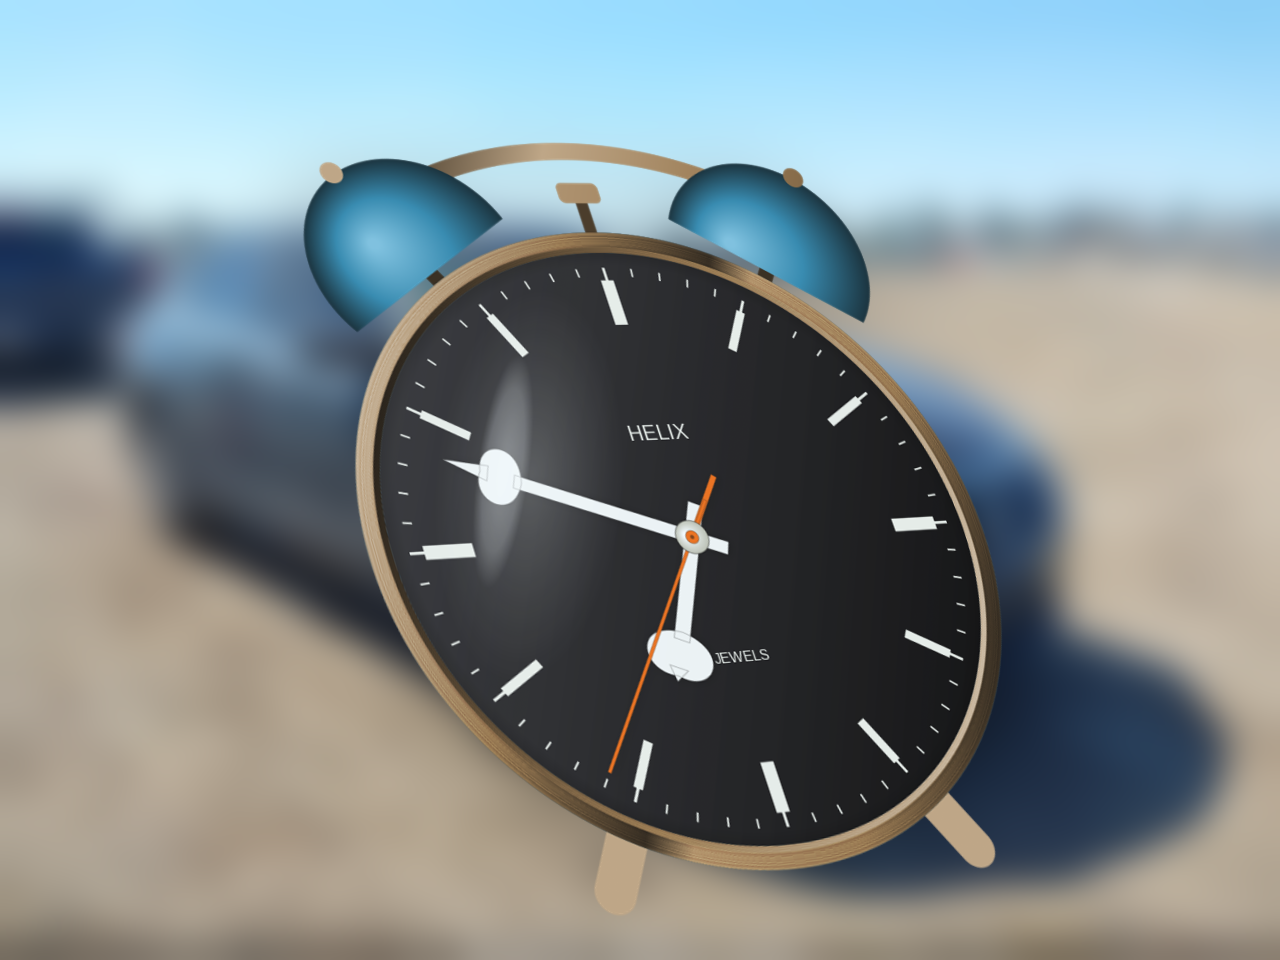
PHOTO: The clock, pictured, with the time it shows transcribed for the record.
6:48:36
